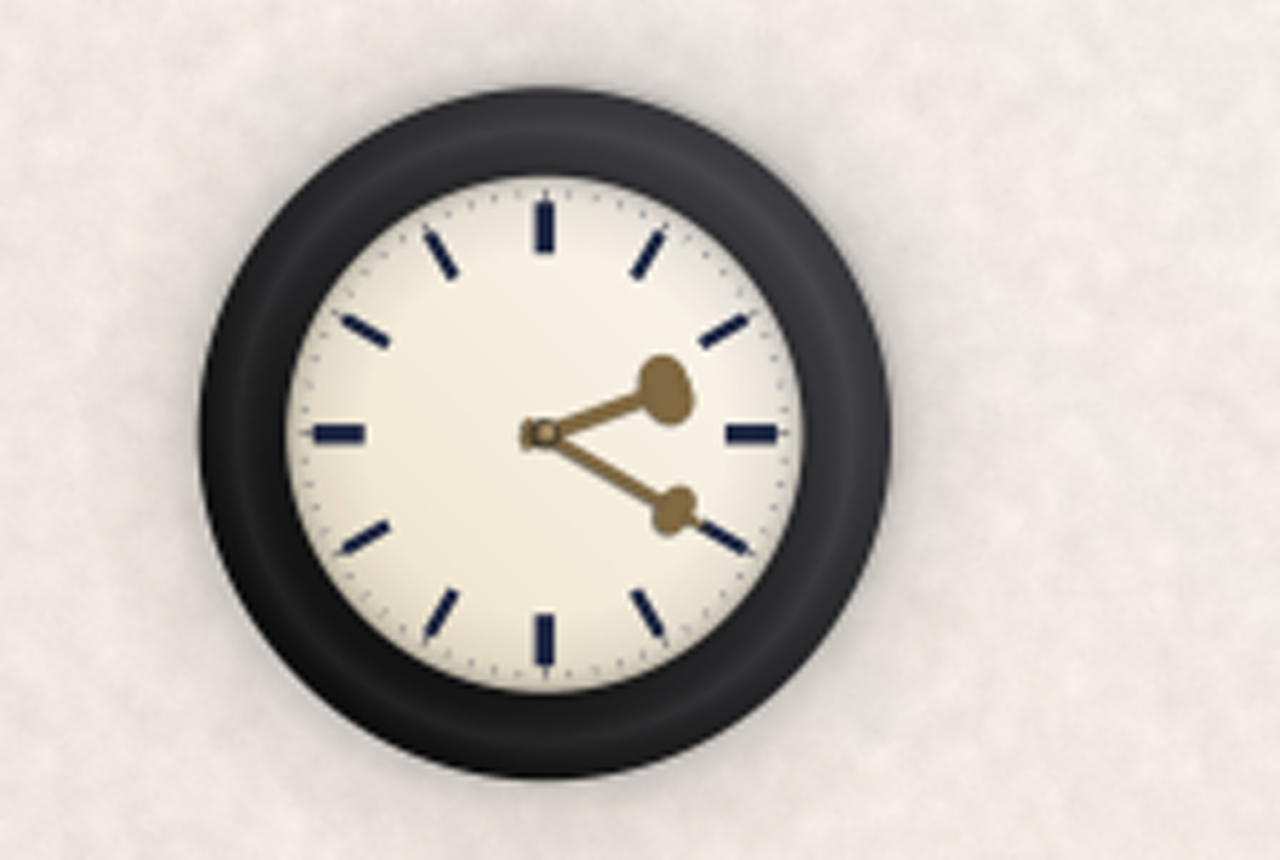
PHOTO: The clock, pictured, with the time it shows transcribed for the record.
2:20
